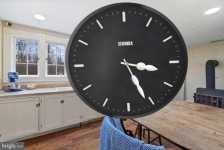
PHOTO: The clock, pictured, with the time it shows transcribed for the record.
3:26
